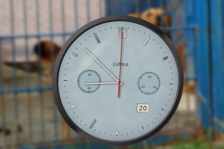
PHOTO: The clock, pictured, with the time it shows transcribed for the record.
8:52
